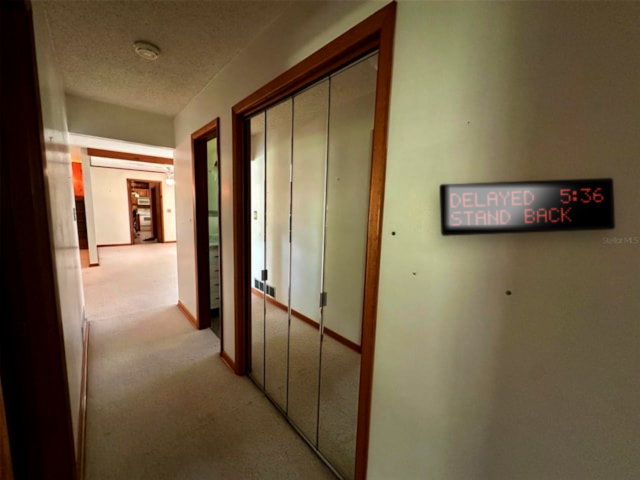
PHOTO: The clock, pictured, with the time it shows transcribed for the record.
5:36
